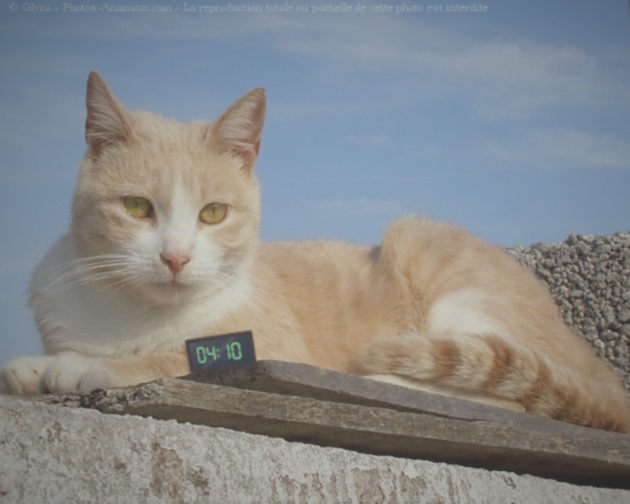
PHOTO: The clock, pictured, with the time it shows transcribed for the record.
4:10
